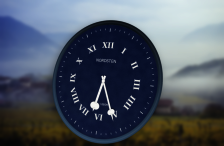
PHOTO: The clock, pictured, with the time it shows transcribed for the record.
6:26
